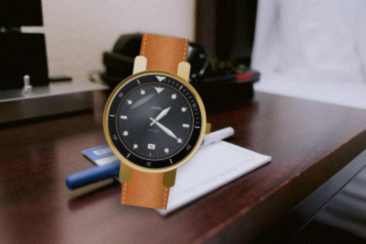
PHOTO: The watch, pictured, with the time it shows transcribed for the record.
1:20
